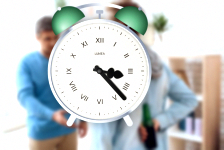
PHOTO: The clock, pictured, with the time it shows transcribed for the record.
3:23
